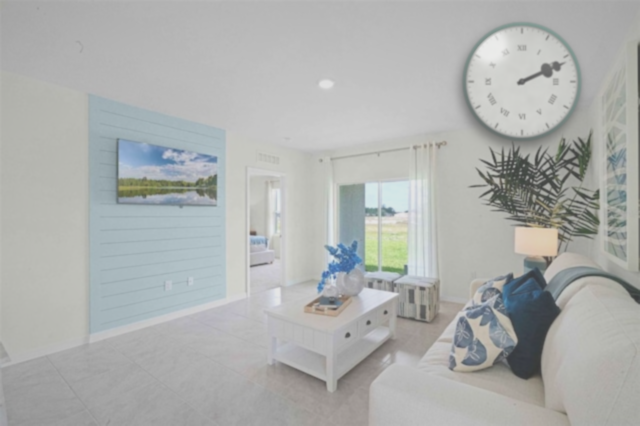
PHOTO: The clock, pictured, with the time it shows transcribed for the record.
2:11
